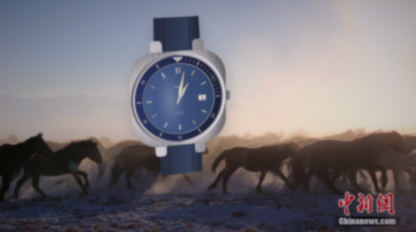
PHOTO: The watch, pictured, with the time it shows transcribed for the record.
1:02
